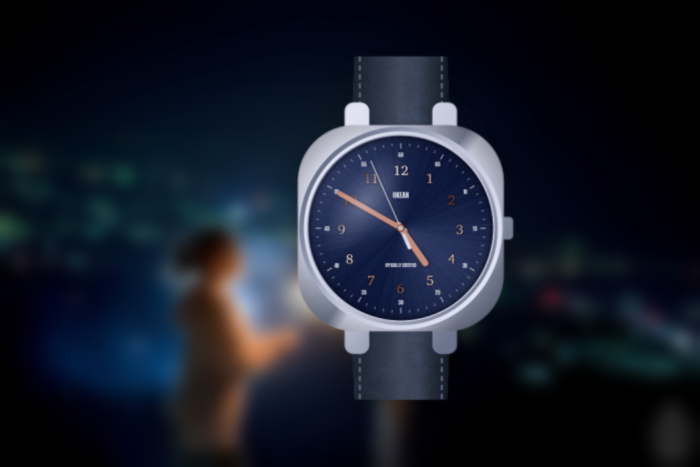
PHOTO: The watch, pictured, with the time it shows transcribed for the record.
4:49:56
